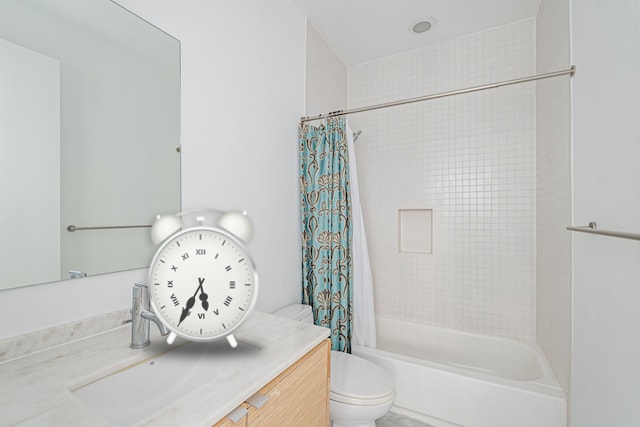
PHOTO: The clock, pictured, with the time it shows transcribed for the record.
5:35
